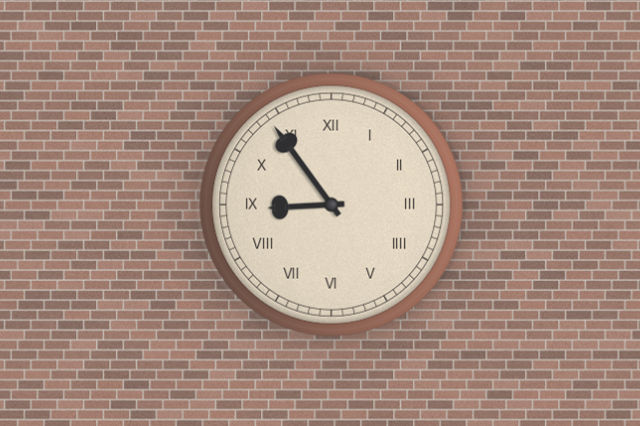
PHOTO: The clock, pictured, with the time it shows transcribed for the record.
8:54
